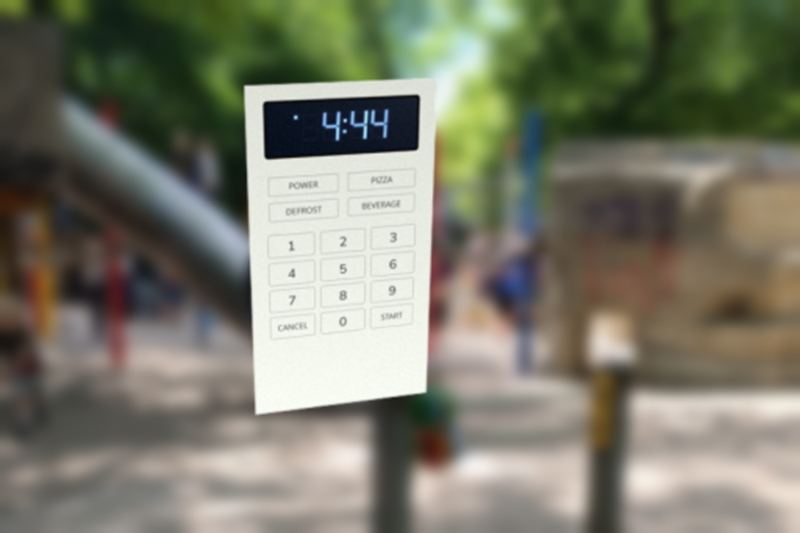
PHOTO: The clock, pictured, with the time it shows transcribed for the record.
4:44
